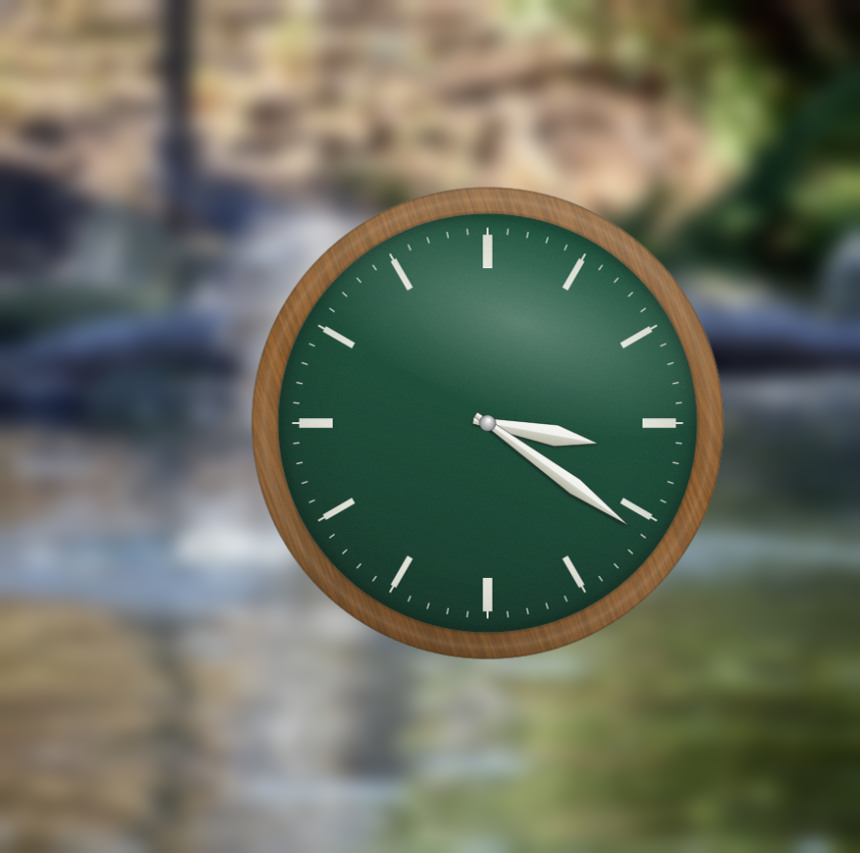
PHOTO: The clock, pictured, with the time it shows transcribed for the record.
3:21
